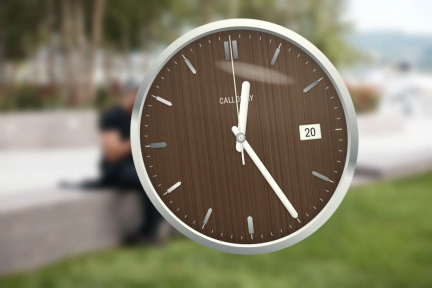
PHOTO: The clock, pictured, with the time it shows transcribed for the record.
12:25:00
